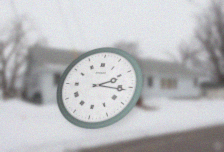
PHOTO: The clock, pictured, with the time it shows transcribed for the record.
2:16
